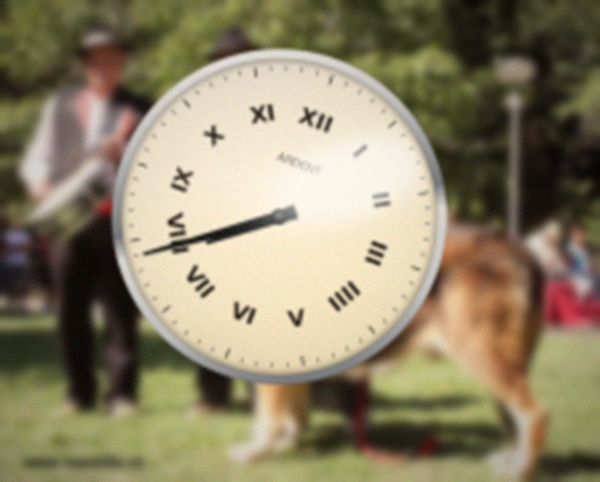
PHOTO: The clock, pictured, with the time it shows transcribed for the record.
7:39
